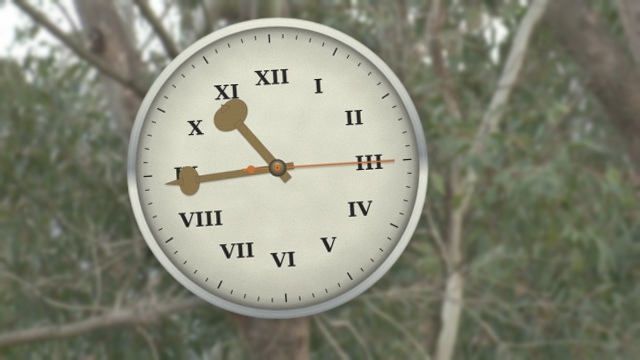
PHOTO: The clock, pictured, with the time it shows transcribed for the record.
10:44:15
